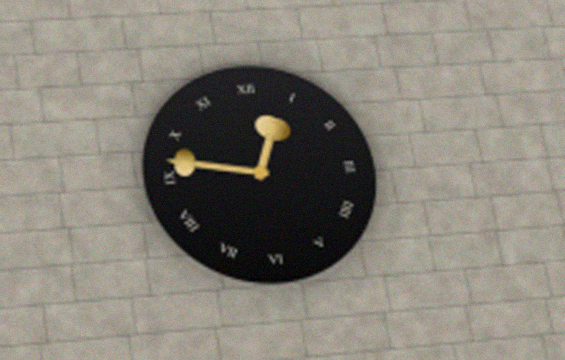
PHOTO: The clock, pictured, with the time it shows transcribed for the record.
12:47
